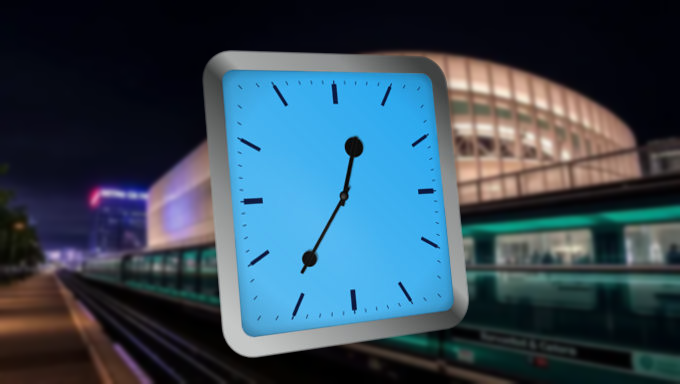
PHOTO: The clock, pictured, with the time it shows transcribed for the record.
12:36
